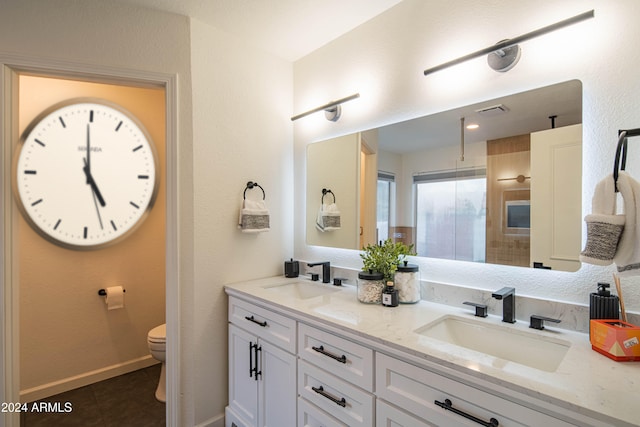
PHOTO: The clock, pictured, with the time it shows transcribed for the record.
4:59:27
